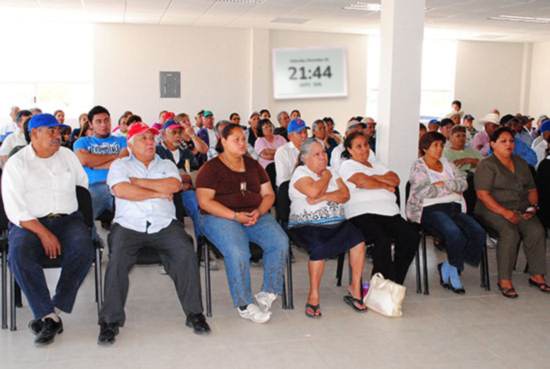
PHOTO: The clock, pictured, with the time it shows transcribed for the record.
21:44
